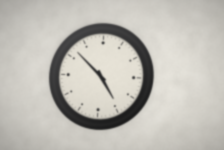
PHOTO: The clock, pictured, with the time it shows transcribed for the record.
4:52
